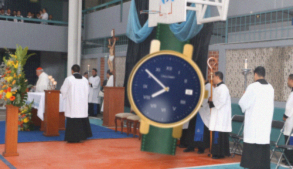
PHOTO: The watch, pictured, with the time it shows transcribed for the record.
7:51
